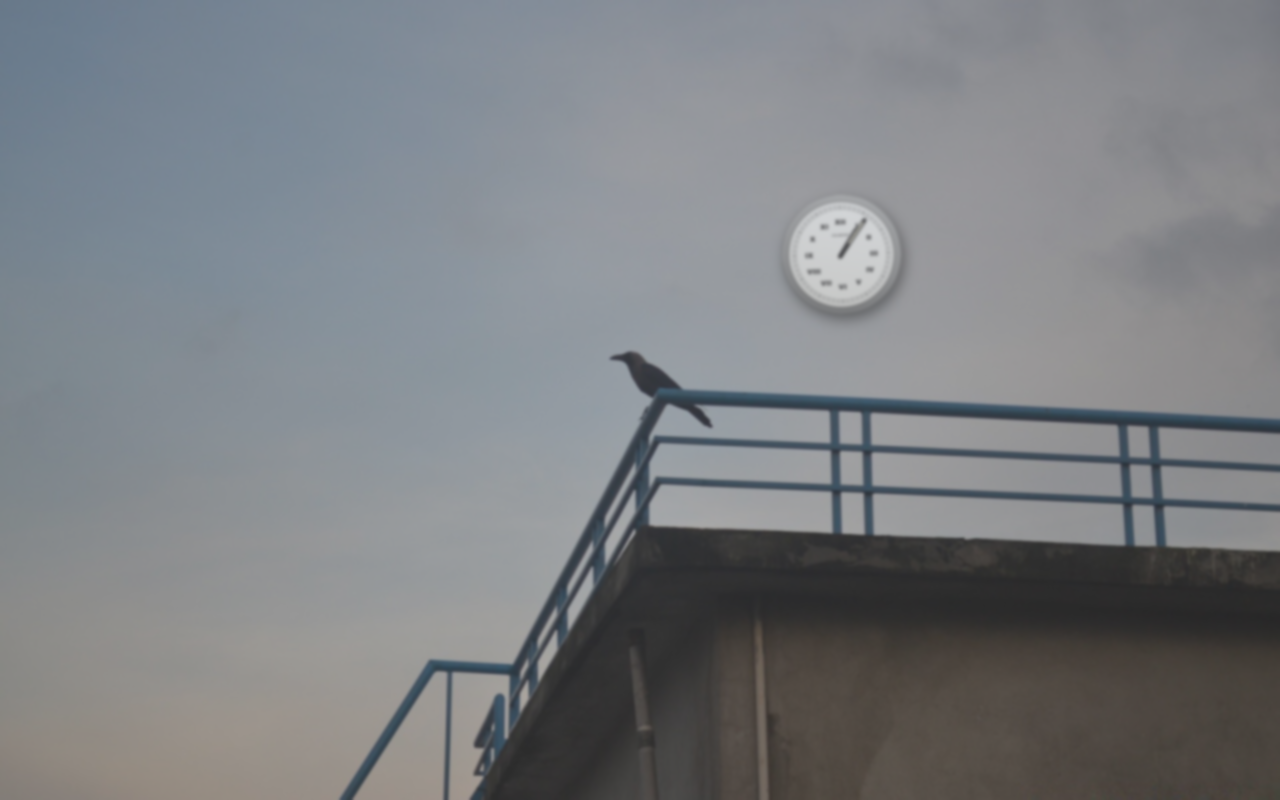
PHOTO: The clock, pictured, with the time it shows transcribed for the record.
1:06
